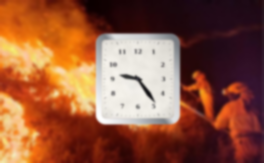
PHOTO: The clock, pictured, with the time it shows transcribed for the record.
9:24
